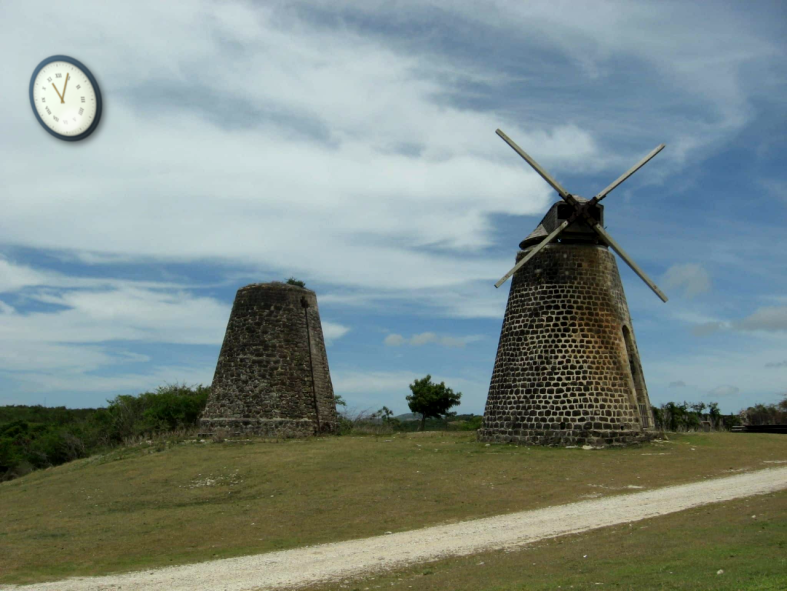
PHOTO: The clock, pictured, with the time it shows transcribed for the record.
11:04
